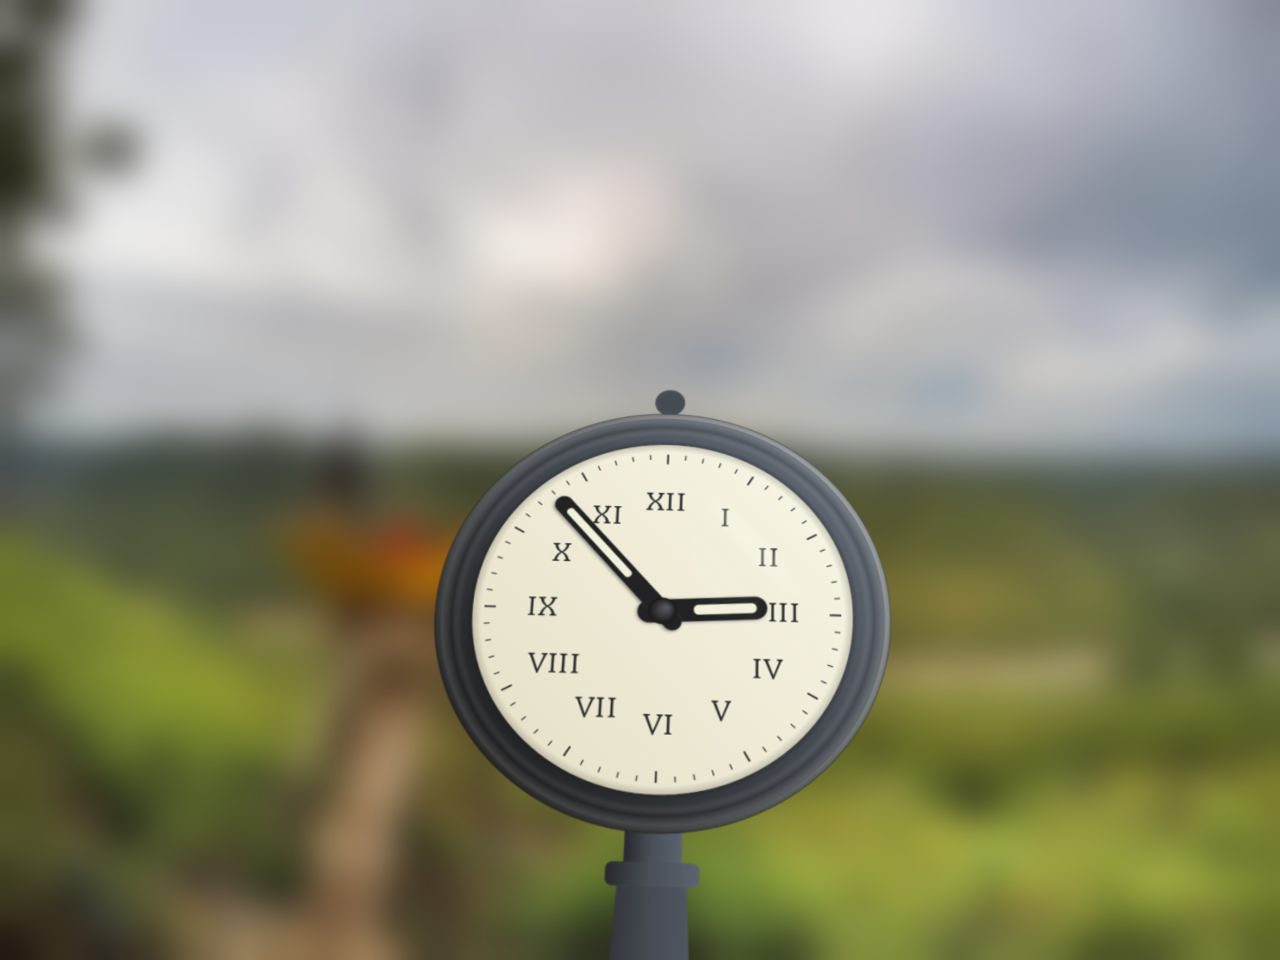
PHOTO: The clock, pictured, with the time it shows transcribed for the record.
2:53
